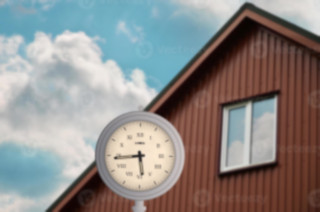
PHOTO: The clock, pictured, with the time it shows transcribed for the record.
5:44
